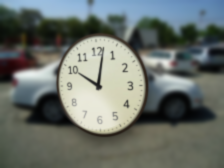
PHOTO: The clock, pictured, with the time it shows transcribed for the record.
10:02
